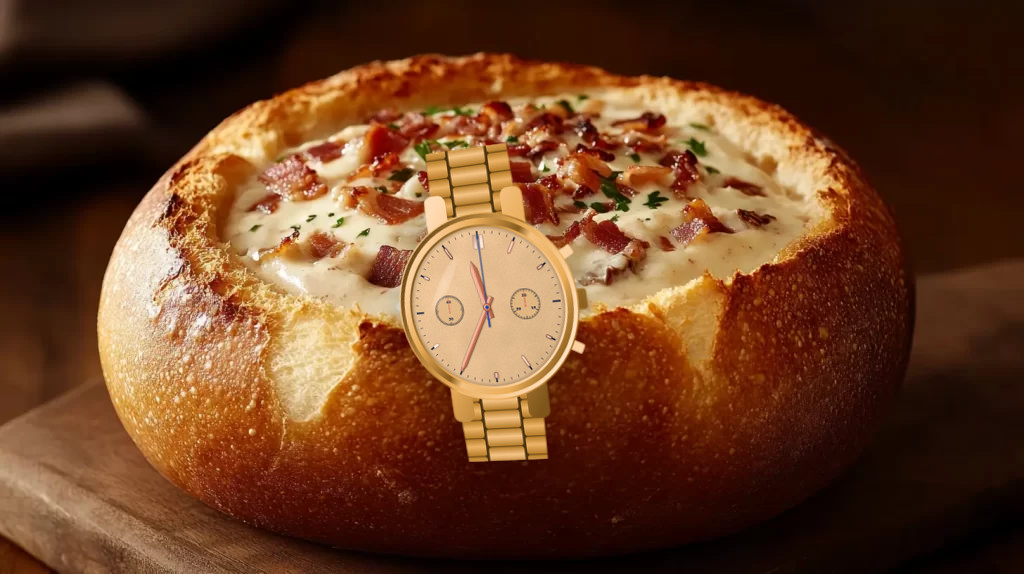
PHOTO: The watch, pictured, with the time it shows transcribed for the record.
11:35
